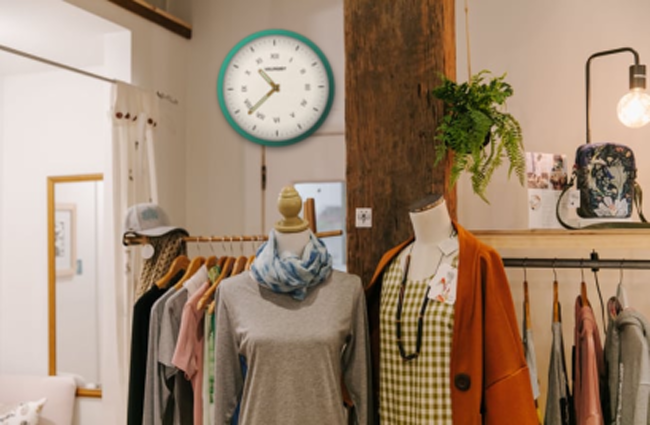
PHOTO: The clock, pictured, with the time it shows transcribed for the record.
10:38
